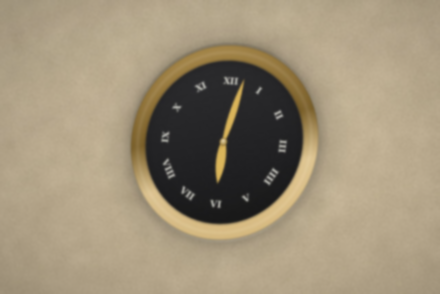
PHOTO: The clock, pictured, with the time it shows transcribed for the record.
6:02
